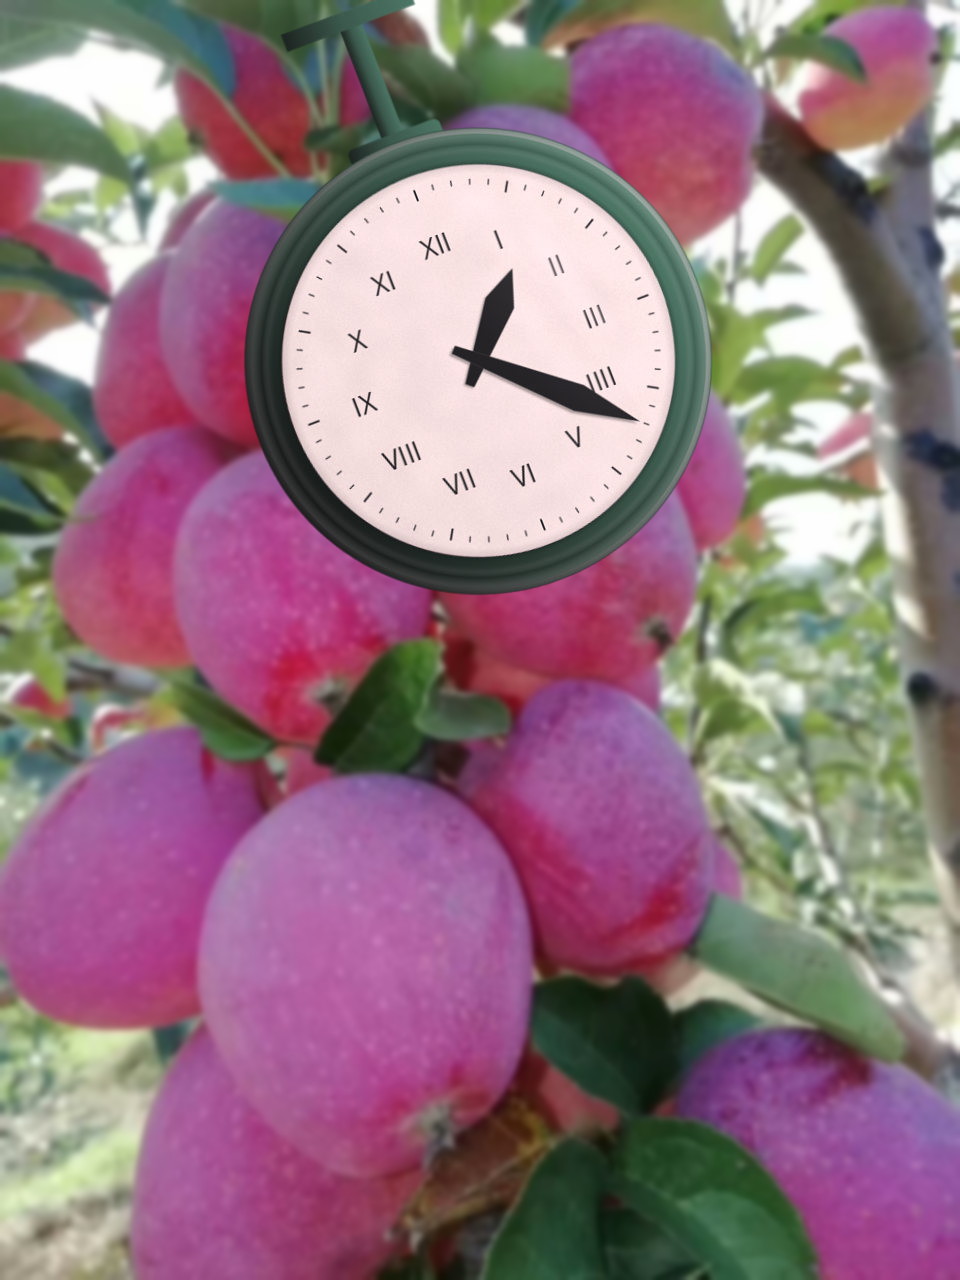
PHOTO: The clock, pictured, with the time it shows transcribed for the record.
1:22
